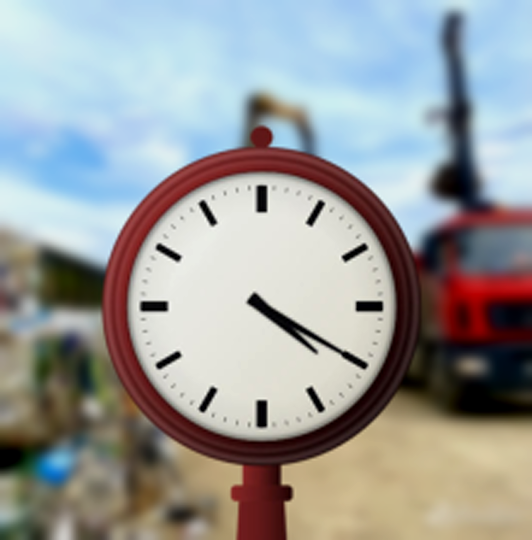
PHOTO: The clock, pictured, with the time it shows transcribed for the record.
4:20
